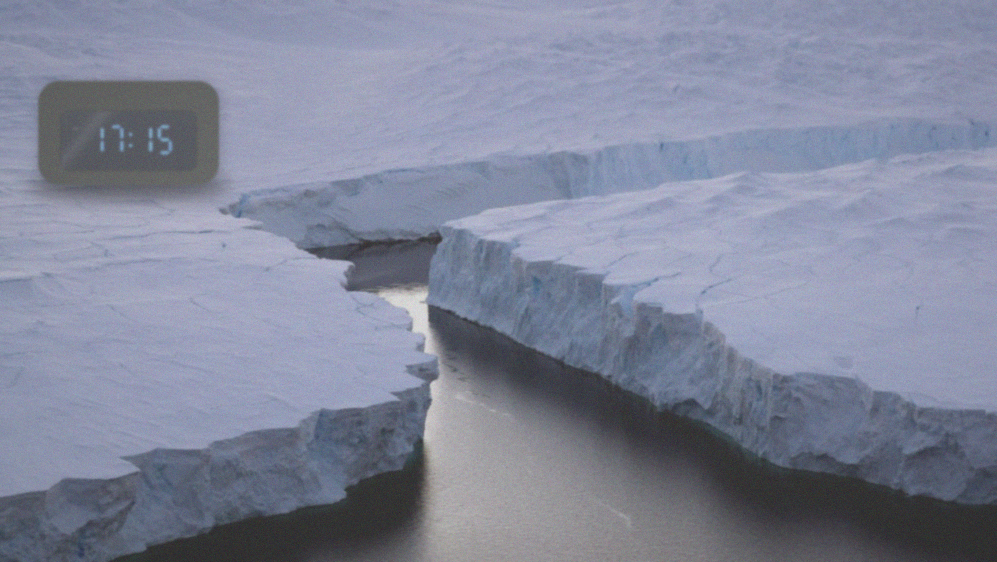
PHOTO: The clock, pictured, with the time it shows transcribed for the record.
17:15
